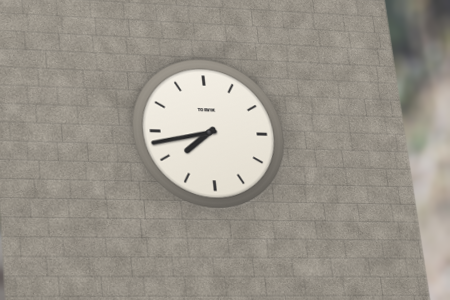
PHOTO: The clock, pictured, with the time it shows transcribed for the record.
7:43
